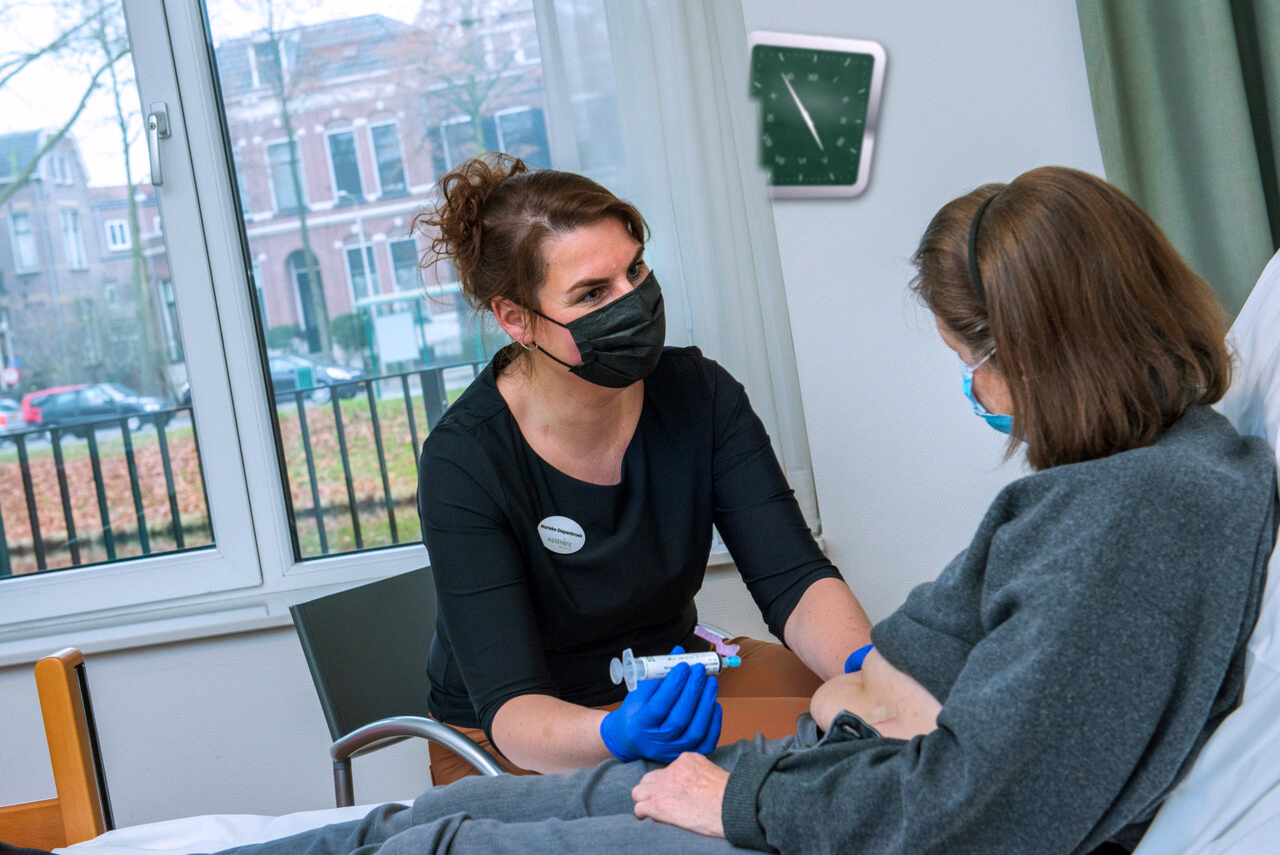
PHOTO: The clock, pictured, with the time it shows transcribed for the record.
4:54
